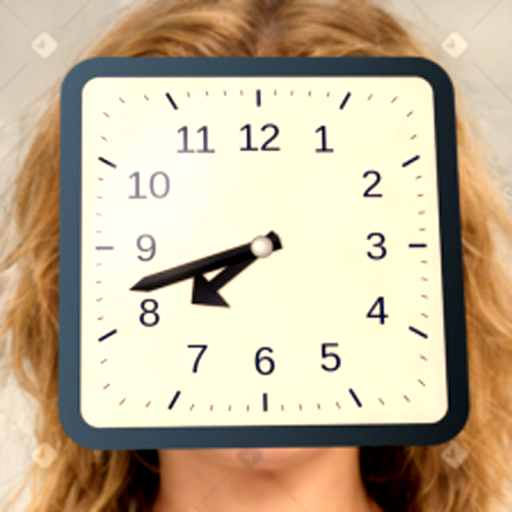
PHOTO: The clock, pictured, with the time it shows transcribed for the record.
7:42
